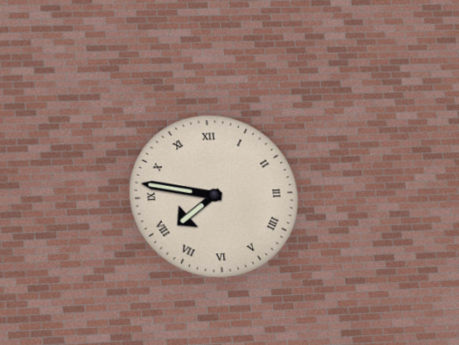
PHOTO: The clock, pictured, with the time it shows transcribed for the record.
7:47
